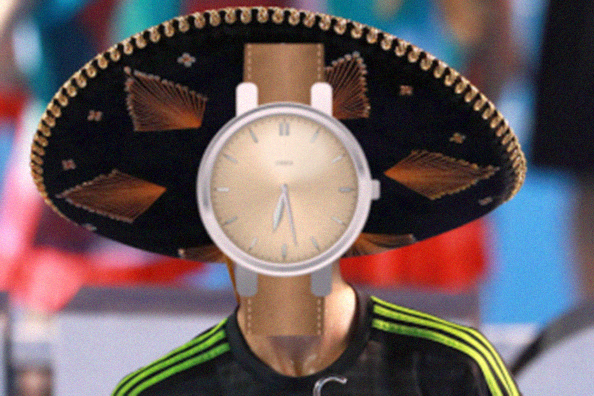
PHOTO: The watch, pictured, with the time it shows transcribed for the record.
6:28
